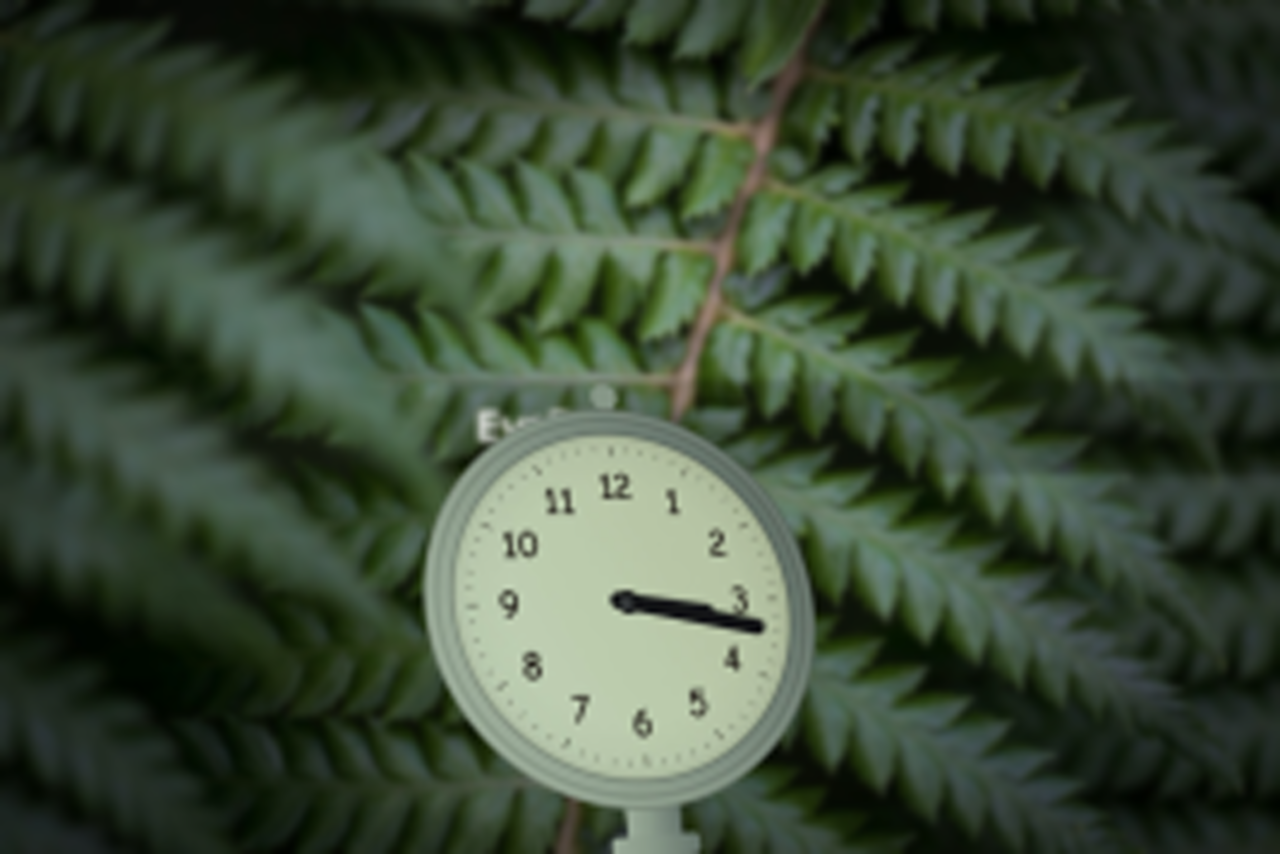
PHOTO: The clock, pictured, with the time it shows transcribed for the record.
3:17
